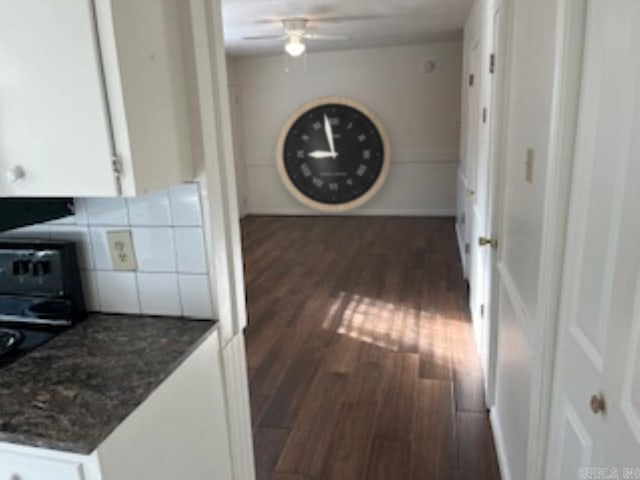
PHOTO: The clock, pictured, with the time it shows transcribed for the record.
8:58
